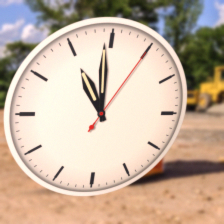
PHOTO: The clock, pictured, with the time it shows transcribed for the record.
10:59:05
